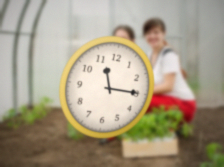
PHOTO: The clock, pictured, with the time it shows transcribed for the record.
11:15
